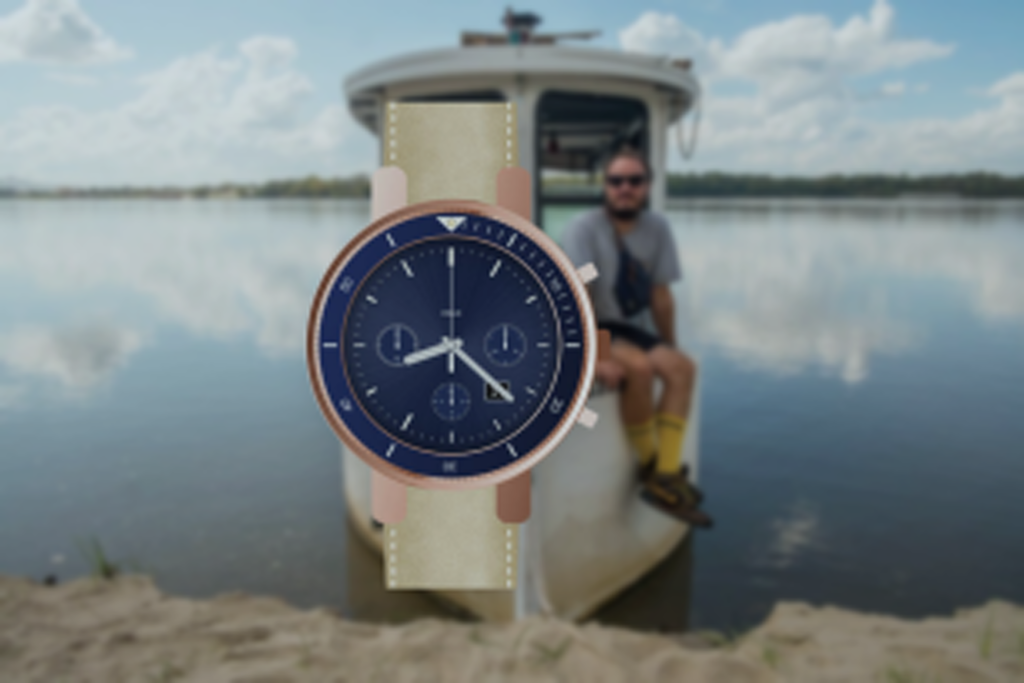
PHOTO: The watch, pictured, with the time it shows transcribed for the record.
8:22
